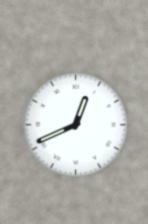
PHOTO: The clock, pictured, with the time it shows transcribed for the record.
12:41
